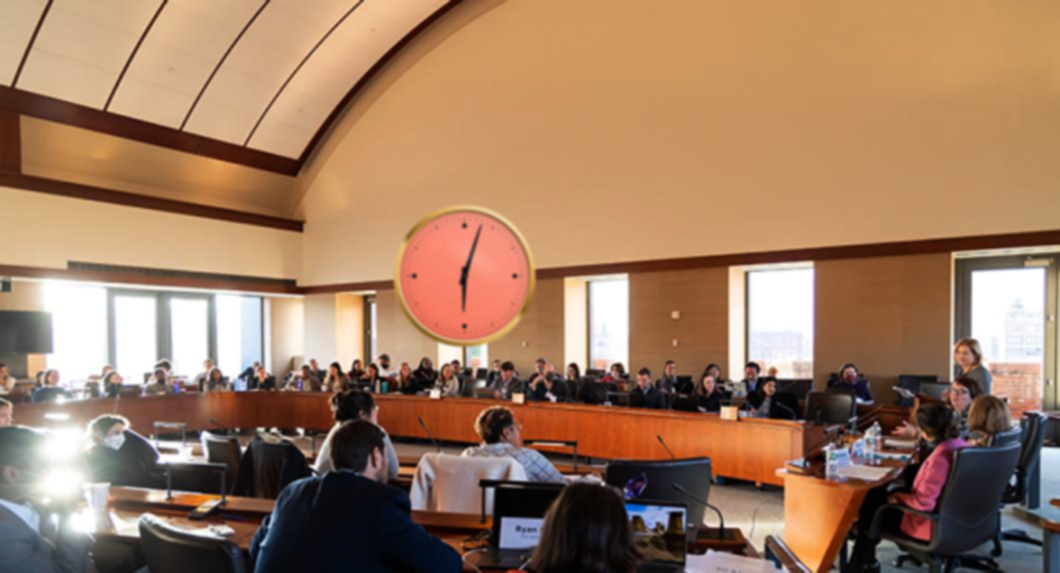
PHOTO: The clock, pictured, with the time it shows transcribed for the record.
6:03
